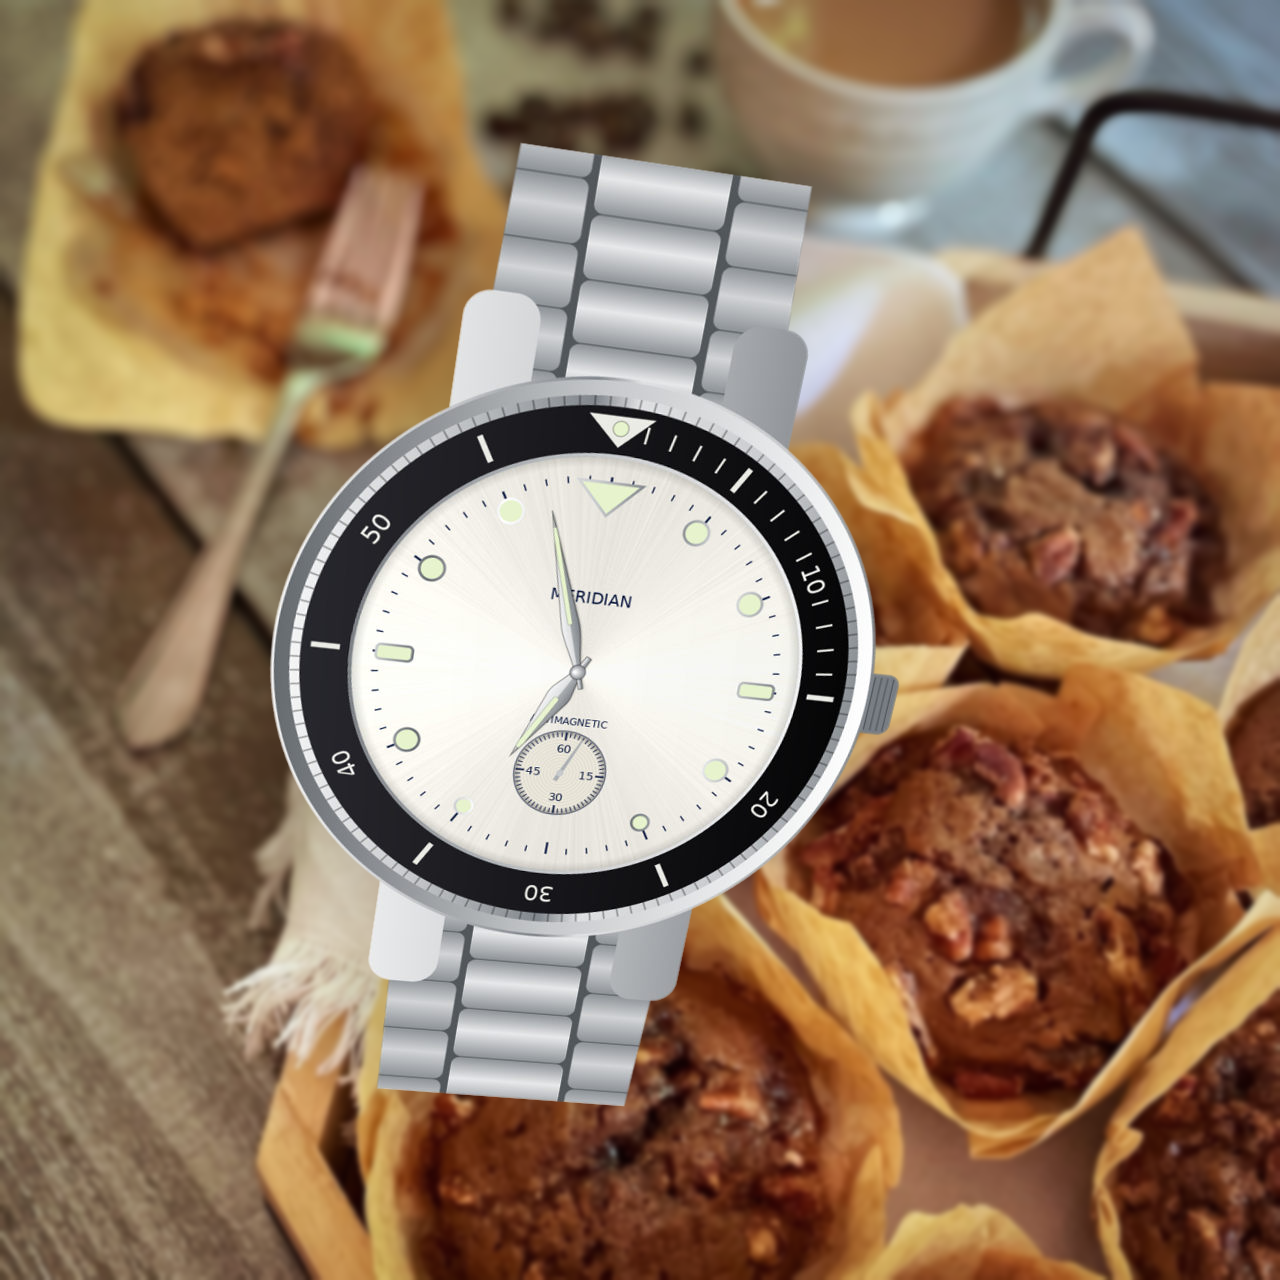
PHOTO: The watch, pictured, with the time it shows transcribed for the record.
6:57:04
